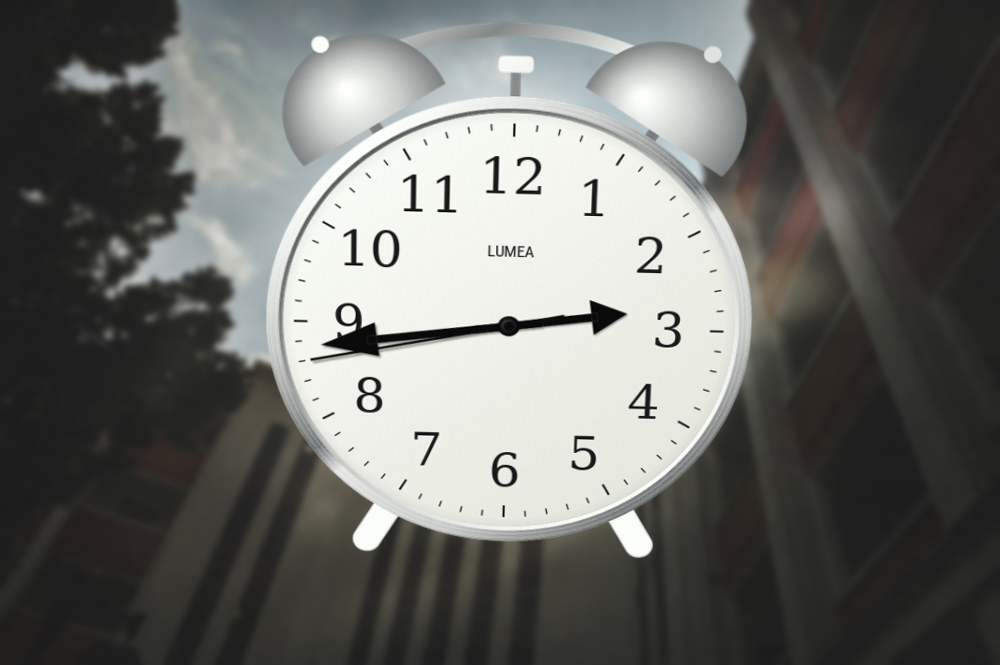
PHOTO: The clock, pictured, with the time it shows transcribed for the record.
2:43:43
